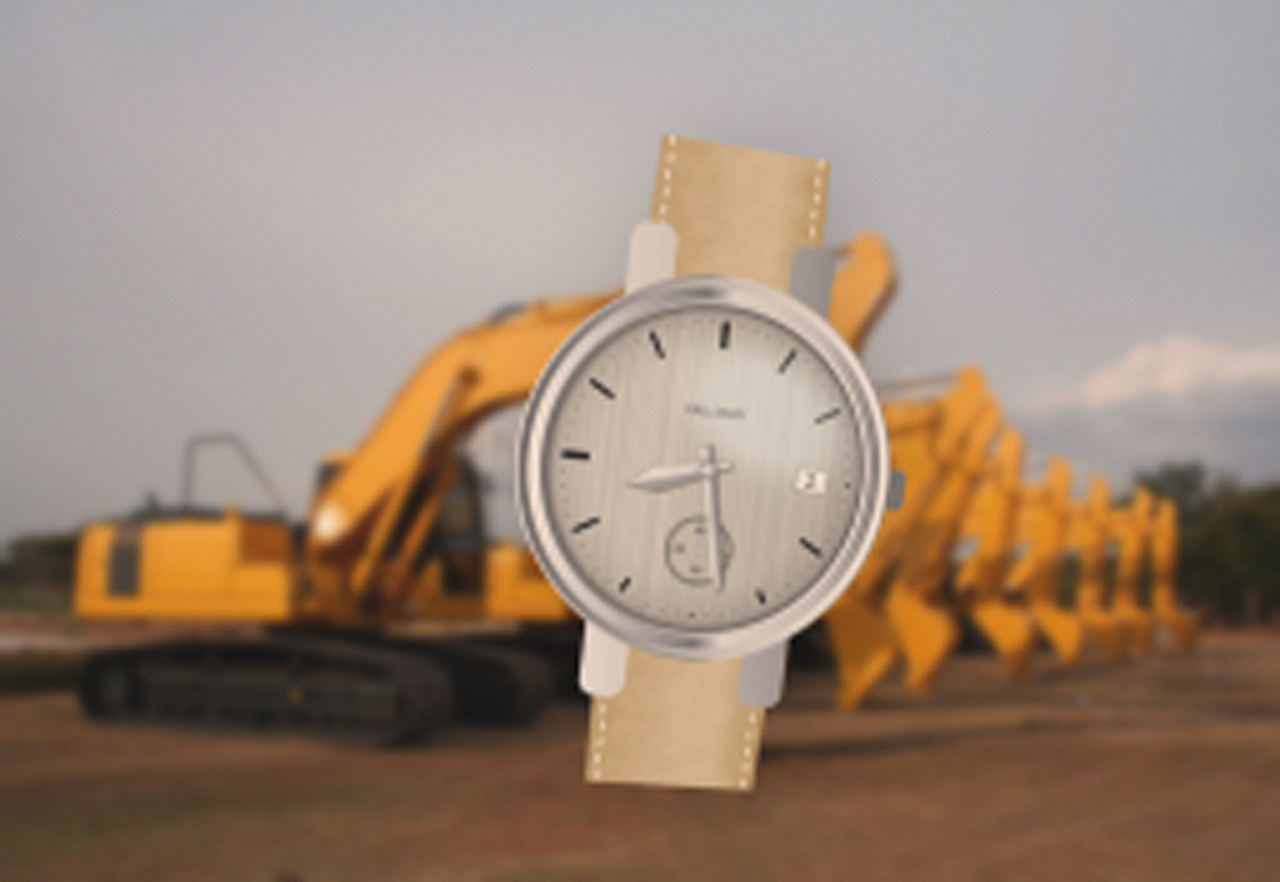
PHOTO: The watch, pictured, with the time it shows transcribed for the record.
8:28
